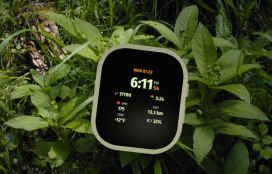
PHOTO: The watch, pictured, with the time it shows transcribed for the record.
6:11
